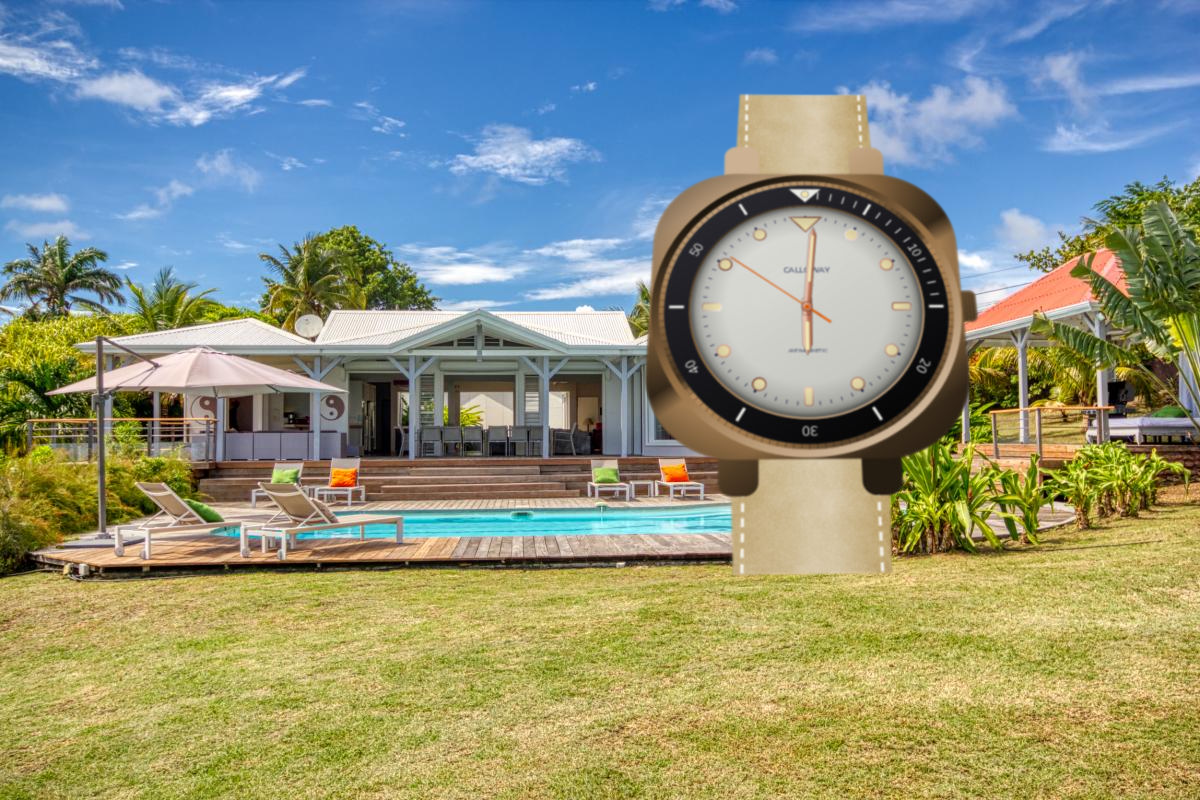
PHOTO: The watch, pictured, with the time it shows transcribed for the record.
6:00:51
